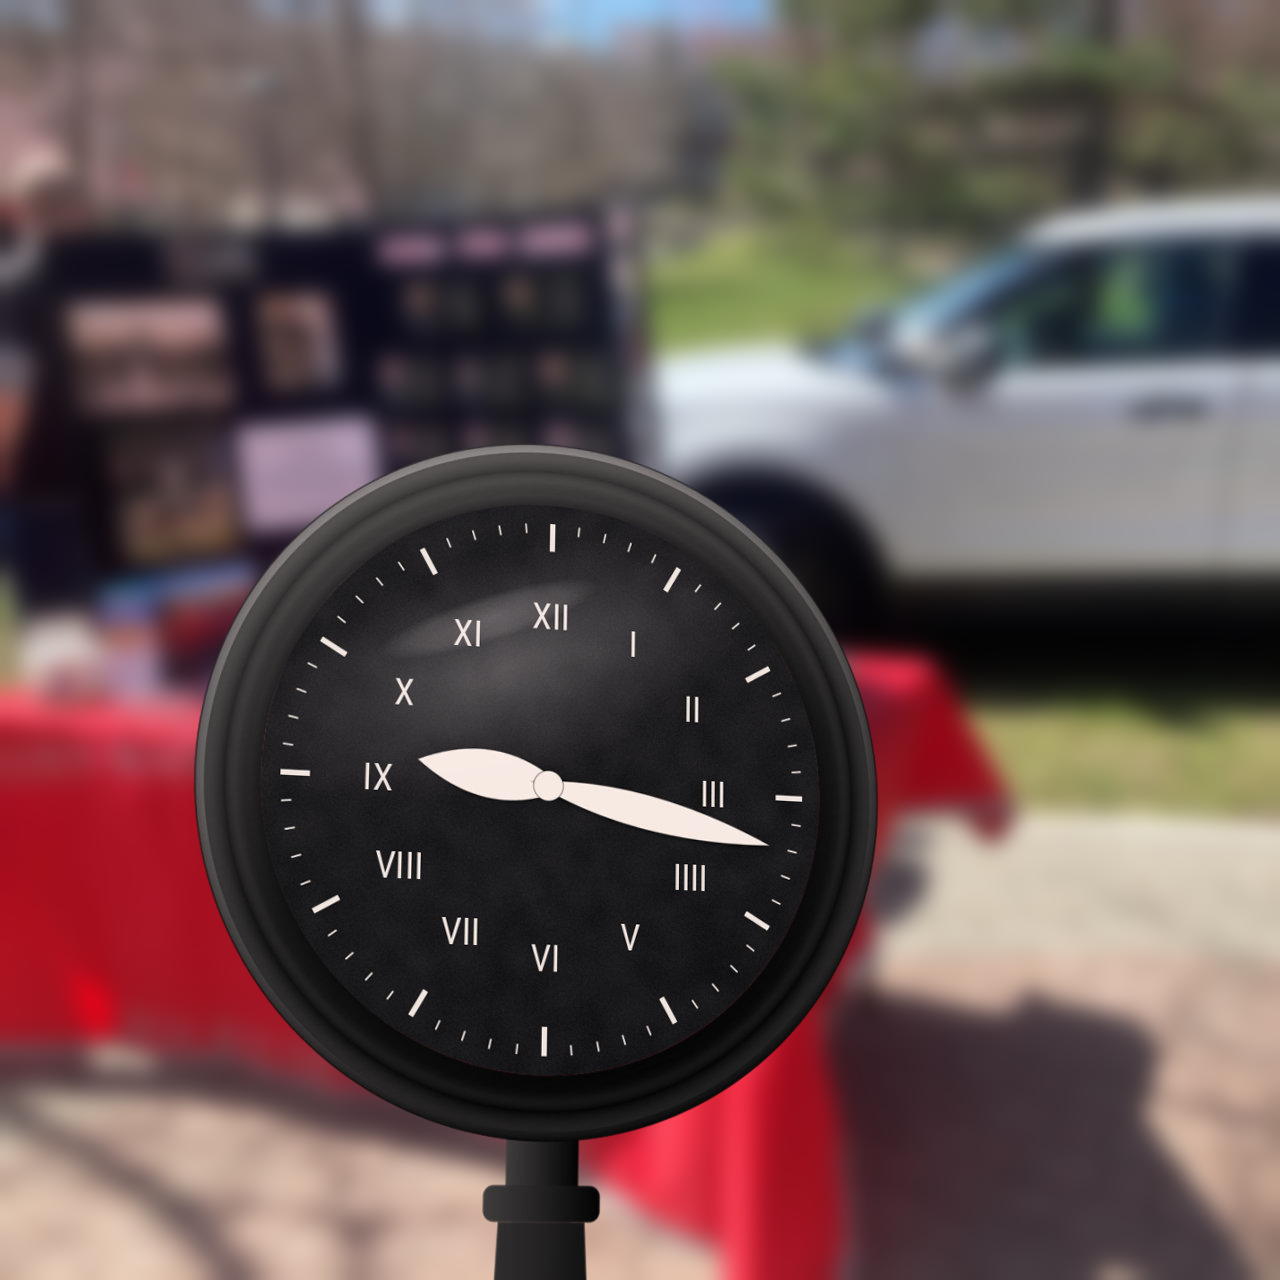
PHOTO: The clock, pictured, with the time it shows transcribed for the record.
9:17
